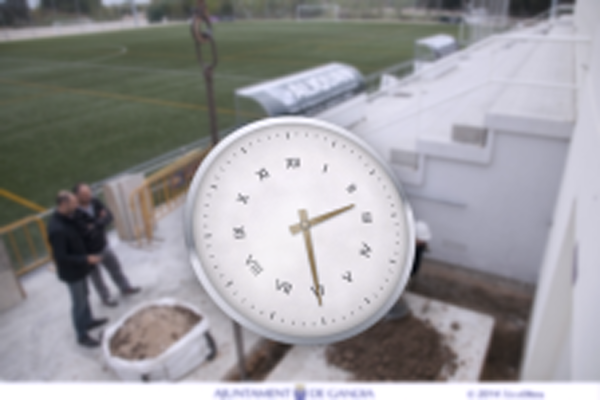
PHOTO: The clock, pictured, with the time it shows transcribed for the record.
2:30
